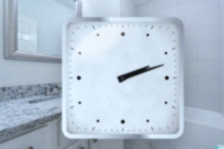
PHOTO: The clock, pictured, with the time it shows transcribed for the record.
2:12
